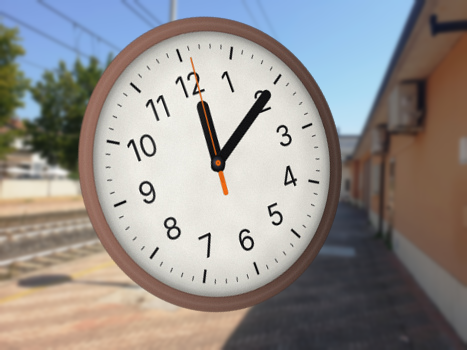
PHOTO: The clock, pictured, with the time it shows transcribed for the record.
12:10:01
